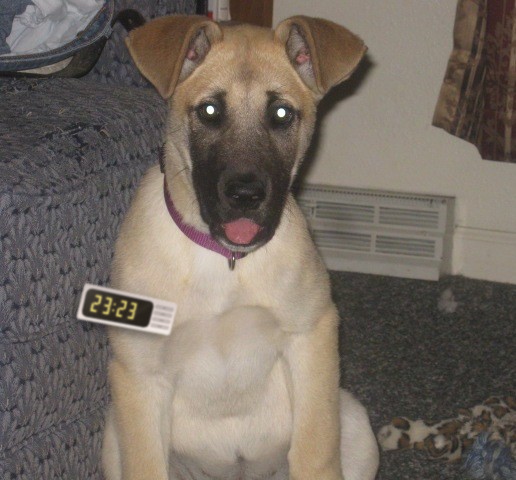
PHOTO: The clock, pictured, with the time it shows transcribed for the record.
23:23
